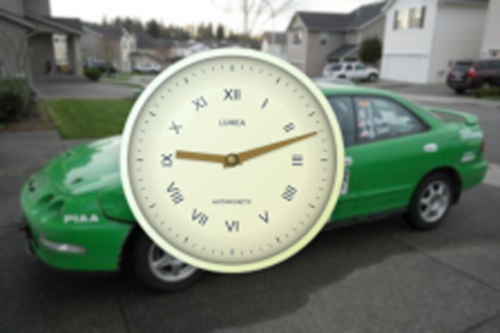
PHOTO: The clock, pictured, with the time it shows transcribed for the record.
9:12
